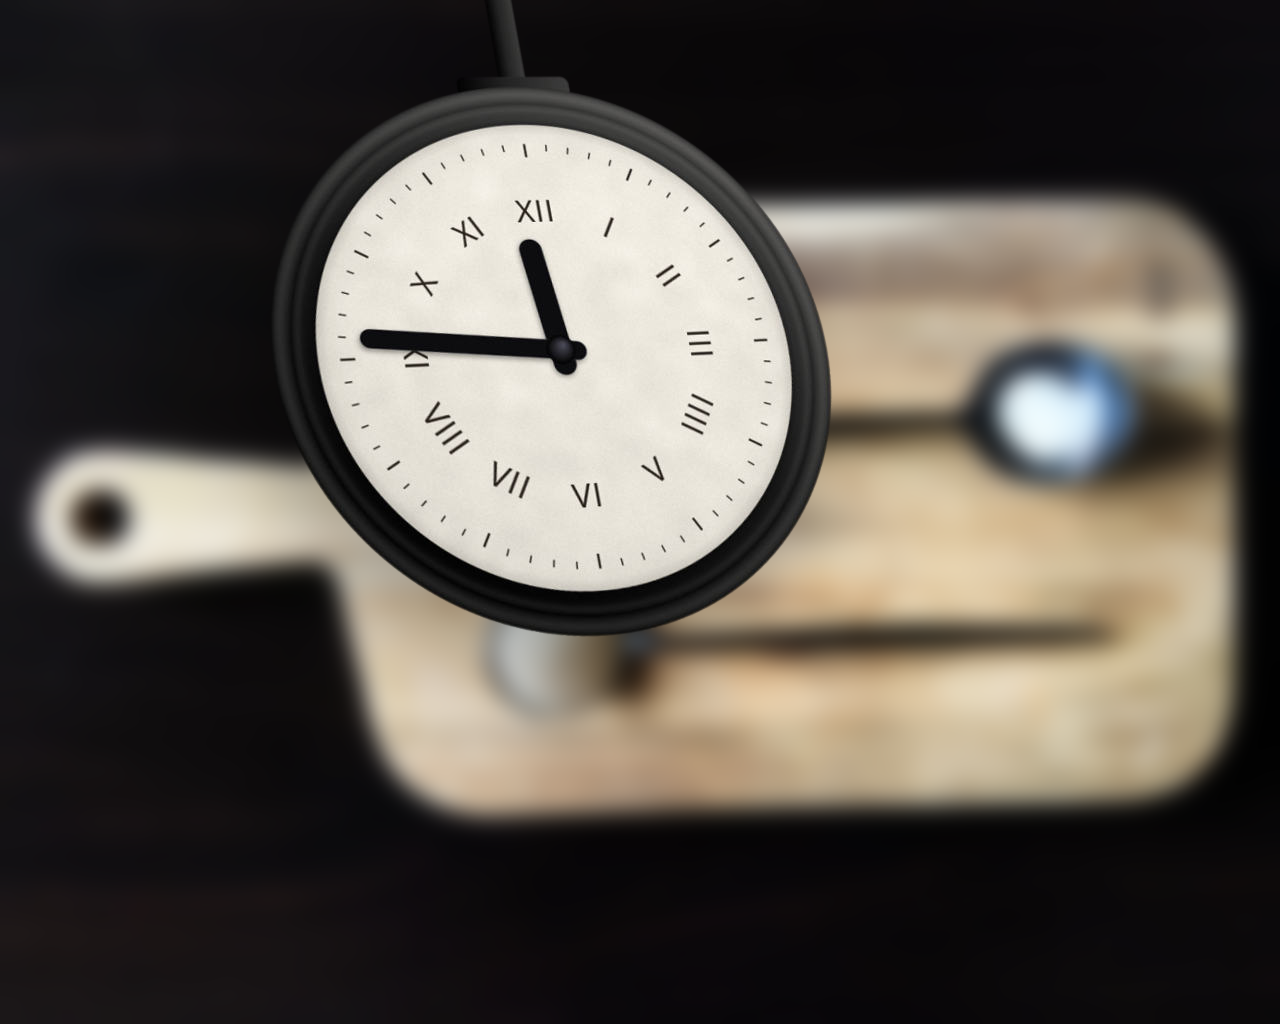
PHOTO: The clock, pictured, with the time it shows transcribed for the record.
11:46
